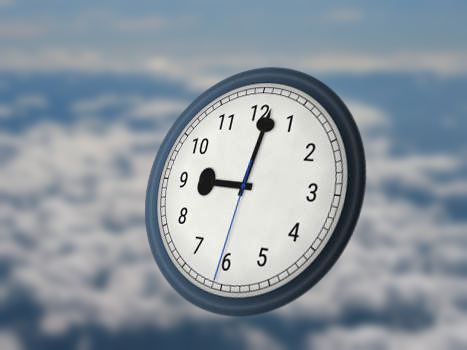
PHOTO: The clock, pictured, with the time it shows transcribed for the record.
9:01:31
